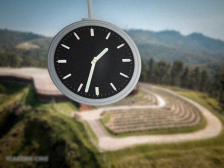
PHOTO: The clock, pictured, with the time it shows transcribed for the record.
1:33
